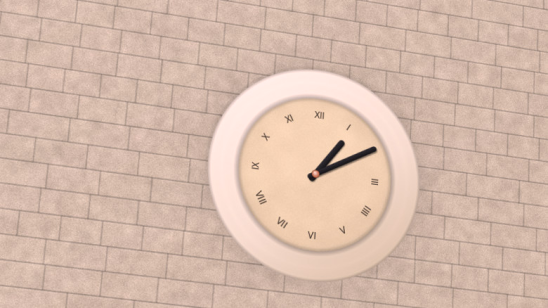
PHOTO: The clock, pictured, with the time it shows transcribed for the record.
1:10
